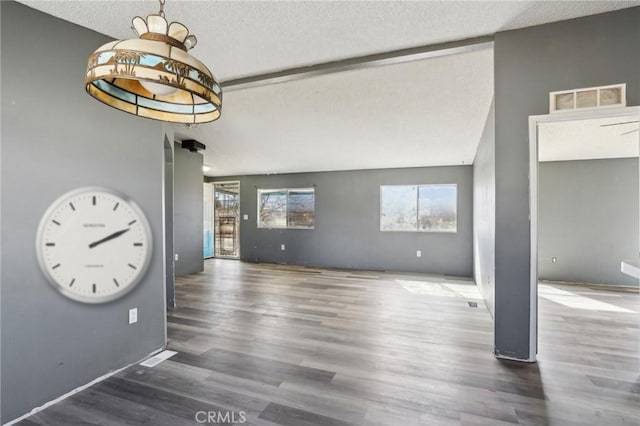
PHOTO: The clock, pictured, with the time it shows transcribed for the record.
2:11
